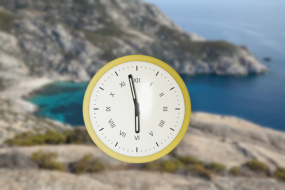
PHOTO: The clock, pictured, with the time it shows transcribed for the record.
5:58
